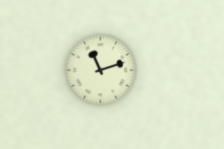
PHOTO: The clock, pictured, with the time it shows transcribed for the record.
11:12
